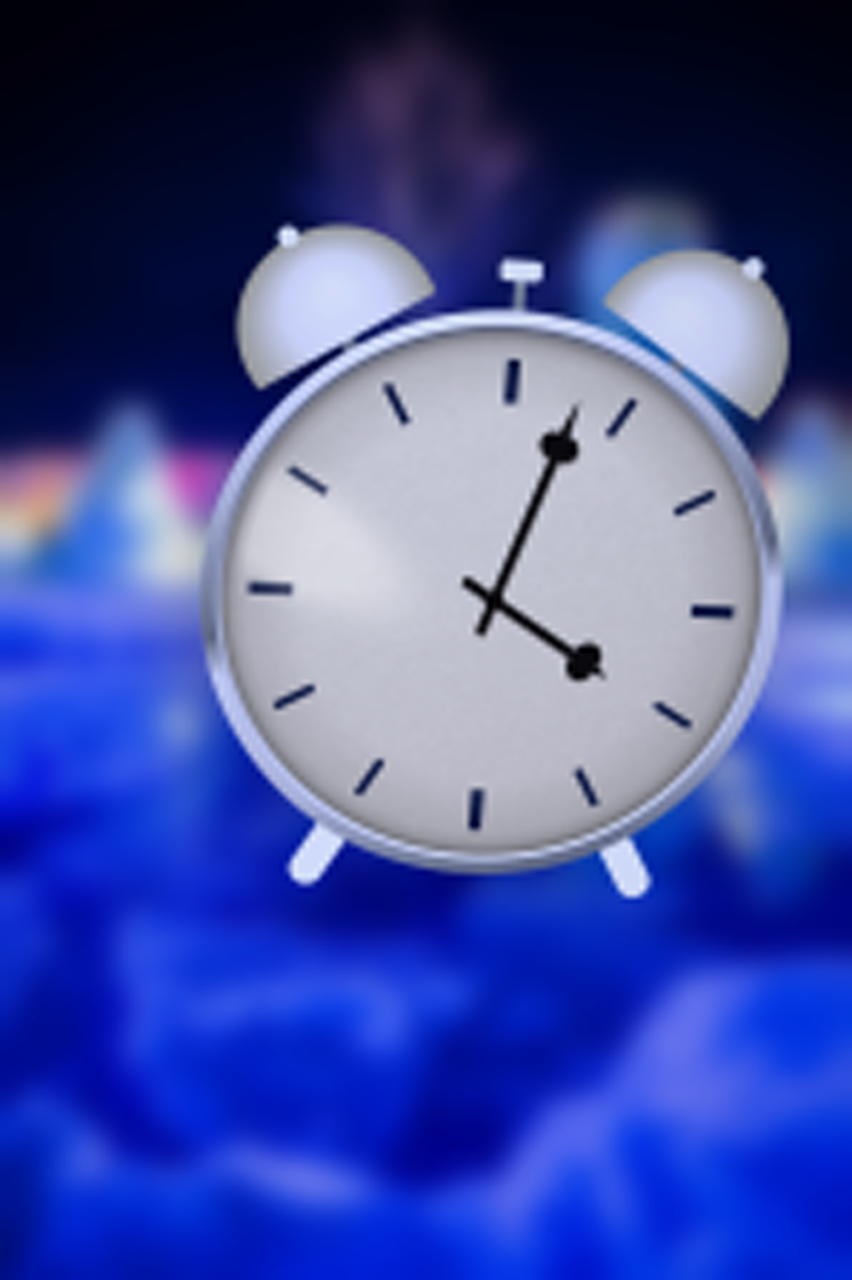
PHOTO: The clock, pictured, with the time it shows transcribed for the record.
4:03
